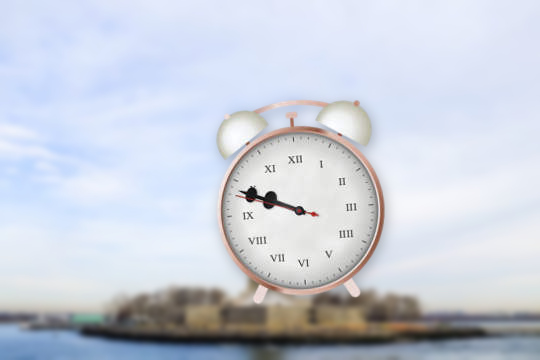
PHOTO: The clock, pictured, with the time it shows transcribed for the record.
9:48:48
